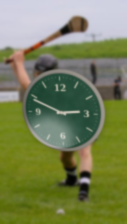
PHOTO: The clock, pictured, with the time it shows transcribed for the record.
2:49
